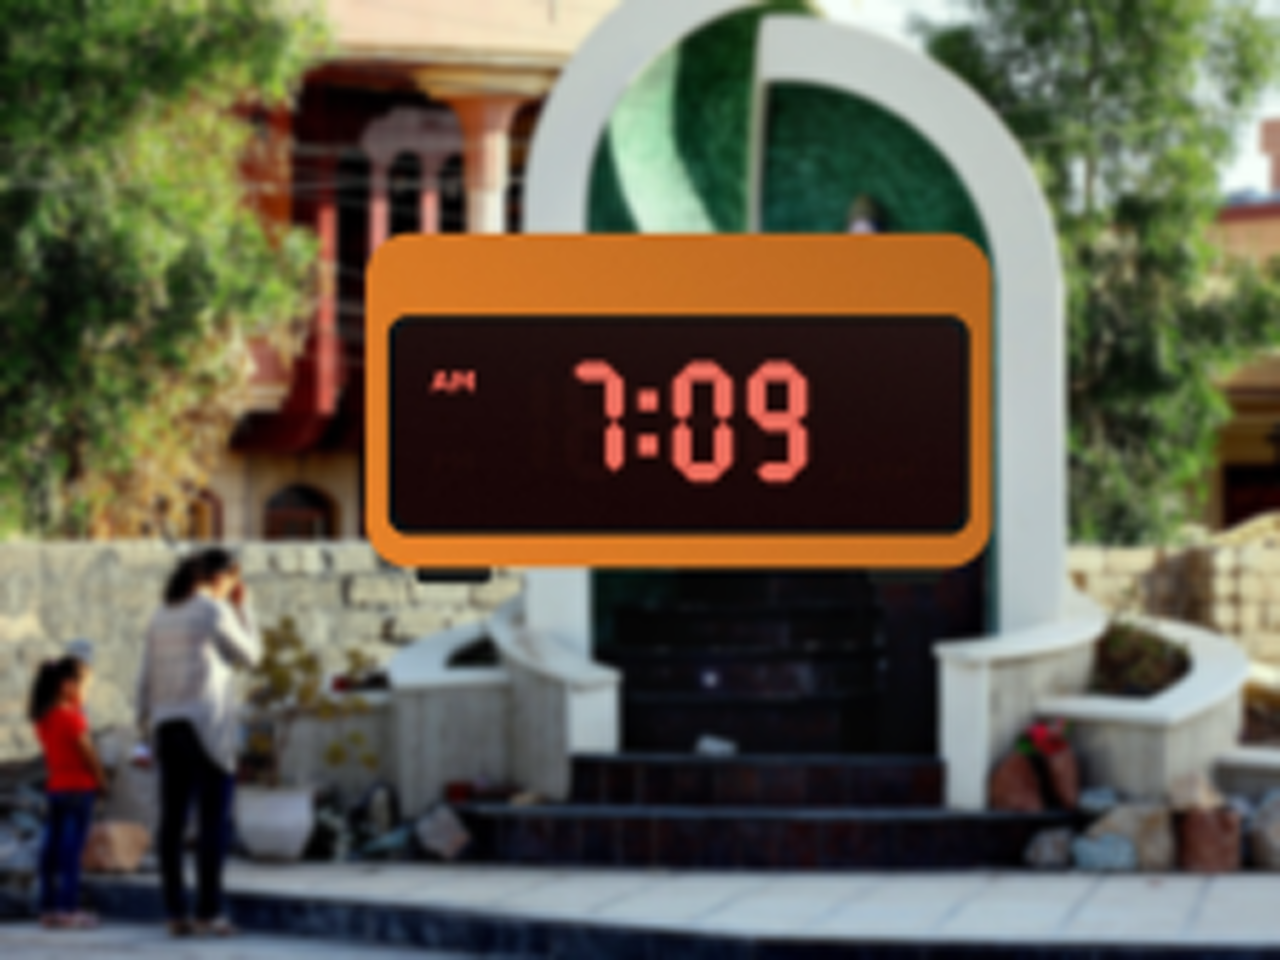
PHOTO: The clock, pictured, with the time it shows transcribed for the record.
7:09
